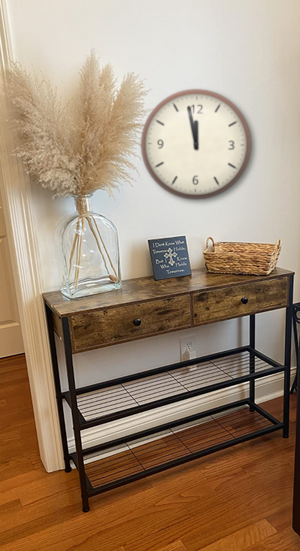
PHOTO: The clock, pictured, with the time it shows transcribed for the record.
11:58
